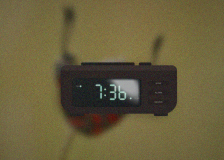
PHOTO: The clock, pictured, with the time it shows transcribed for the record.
7:36
